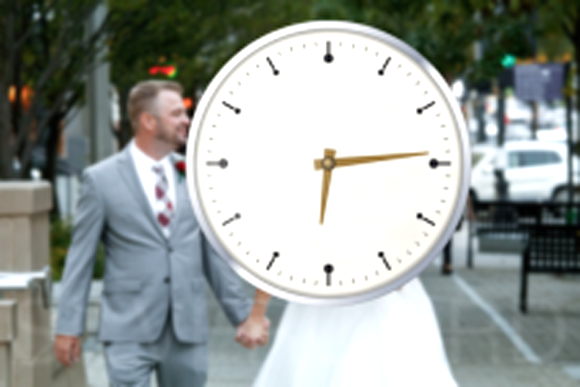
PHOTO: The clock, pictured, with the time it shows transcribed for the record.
6:14
